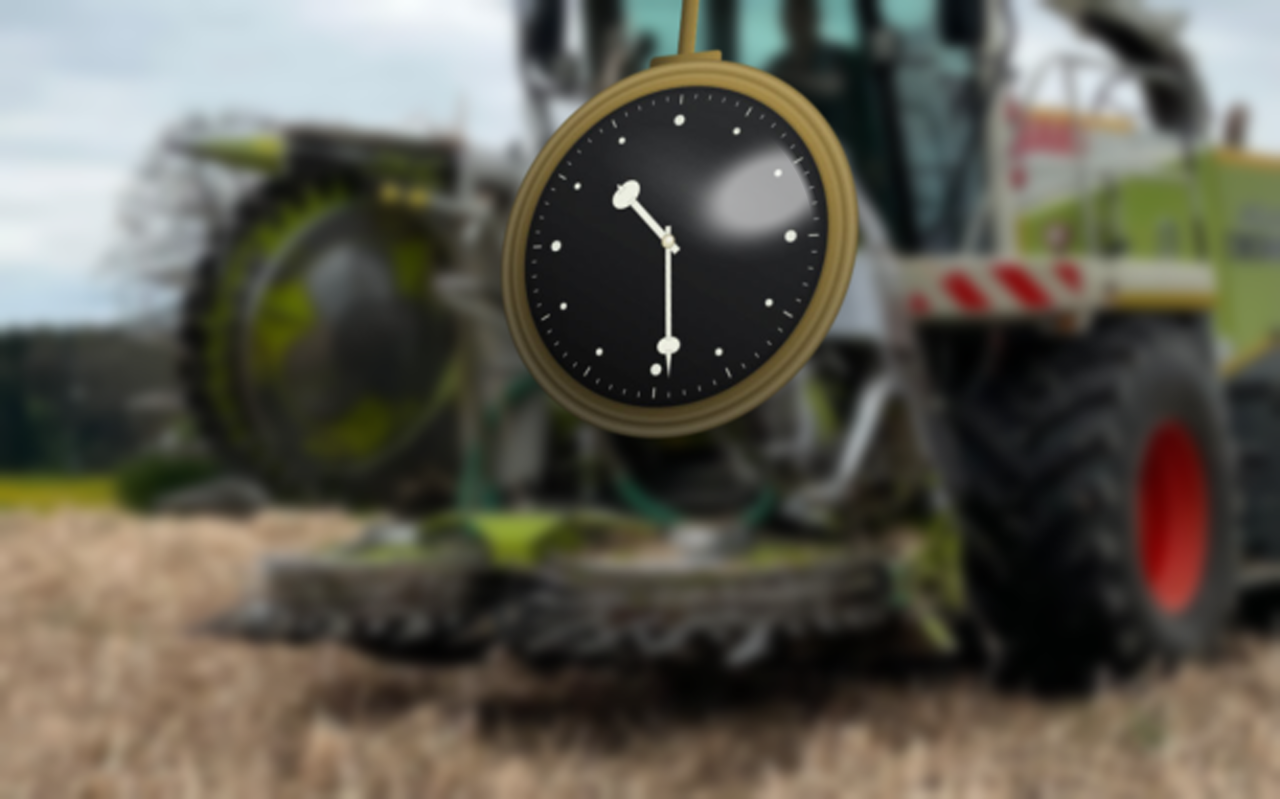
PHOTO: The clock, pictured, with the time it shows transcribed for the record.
10:29
